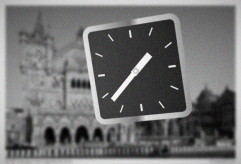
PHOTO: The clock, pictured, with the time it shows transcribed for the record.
1:38
